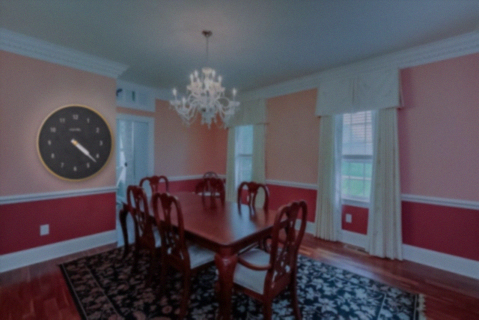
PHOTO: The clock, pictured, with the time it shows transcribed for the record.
4:22
